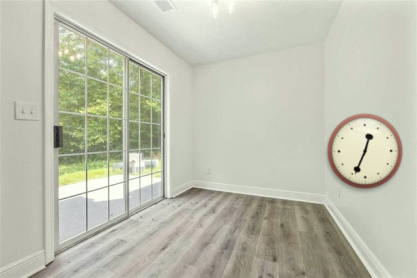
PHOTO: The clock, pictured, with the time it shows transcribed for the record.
12:34
